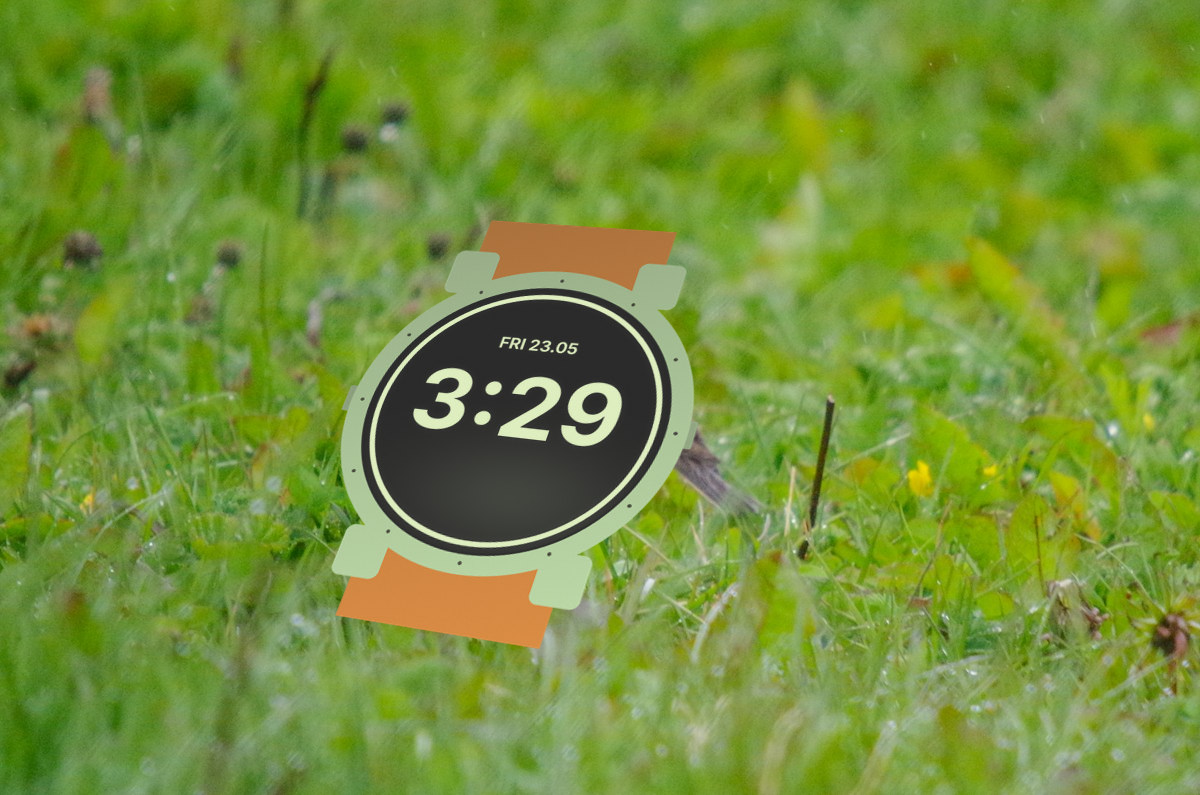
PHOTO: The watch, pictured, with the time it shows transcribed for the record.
3:29
